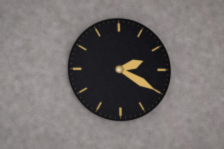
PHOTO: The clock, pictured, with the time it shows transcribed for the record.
2:20
